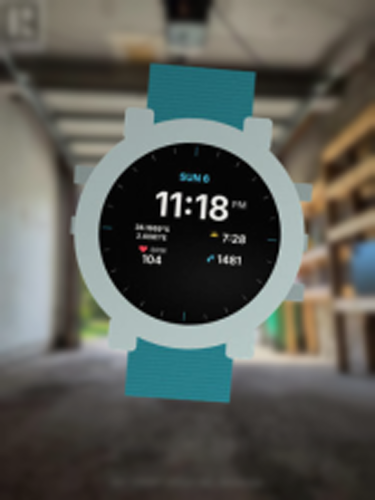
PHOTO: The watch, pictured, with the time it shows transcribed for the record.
11:18
